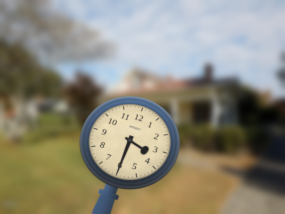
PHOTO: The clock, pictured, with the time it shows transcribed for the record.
3:30
